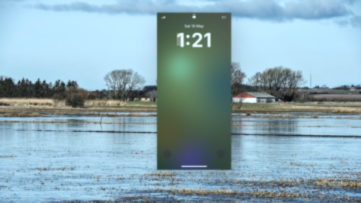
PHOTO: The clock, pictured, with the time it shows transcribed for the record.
1:21
